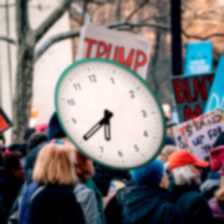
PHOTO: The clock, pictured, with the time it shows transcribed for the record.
6:40
